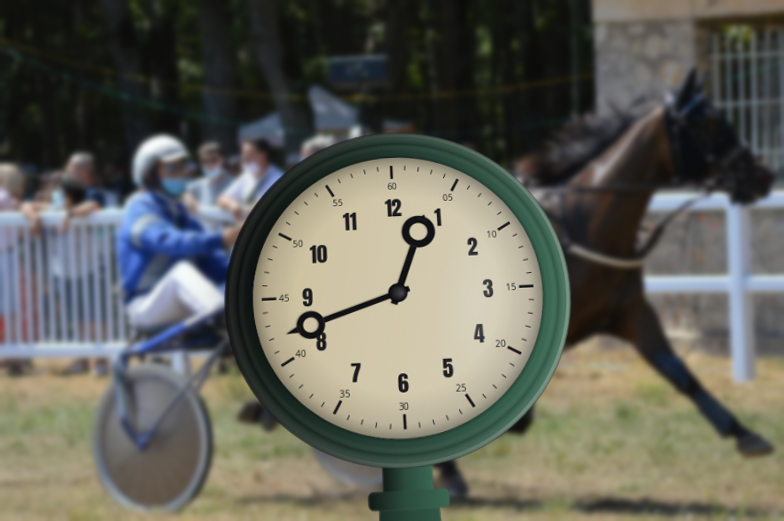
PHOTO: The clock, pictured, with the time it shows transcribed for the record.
12:42
